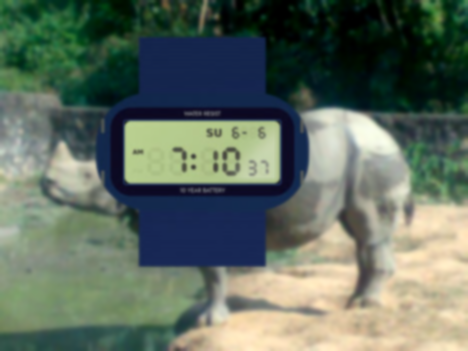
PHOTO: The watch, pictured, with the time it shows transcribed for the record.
7:10:37
